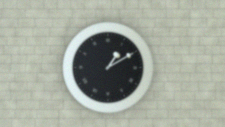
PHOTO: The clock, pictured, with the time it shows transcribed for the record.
1:10
